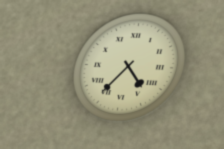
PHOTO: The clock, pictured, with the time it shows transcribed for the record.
4:36
